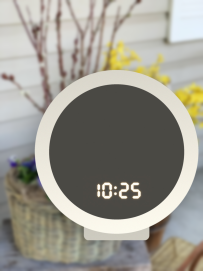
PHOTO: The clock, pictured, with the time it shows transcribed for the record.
10:25
